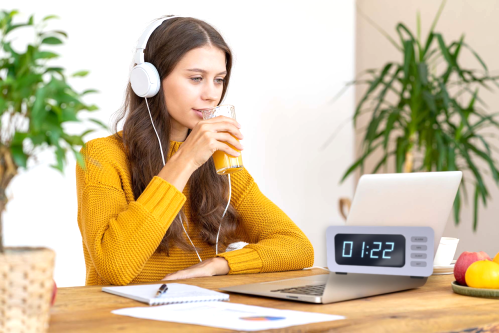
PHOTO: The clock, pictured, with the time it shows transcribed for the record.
1:22
